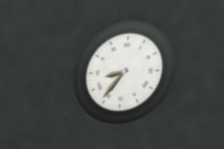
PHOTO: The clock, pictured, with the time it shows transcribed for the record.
8:36
